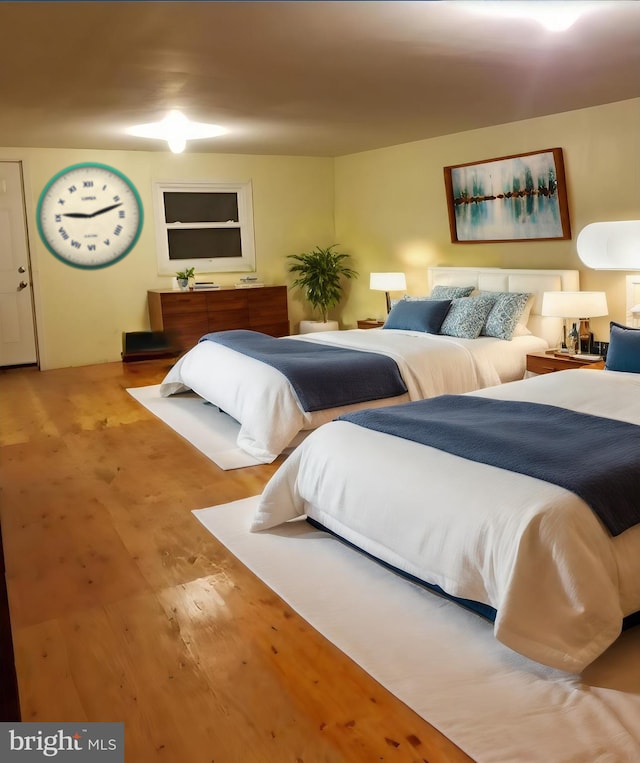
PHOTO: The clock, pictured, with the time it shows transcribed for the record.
9:12
